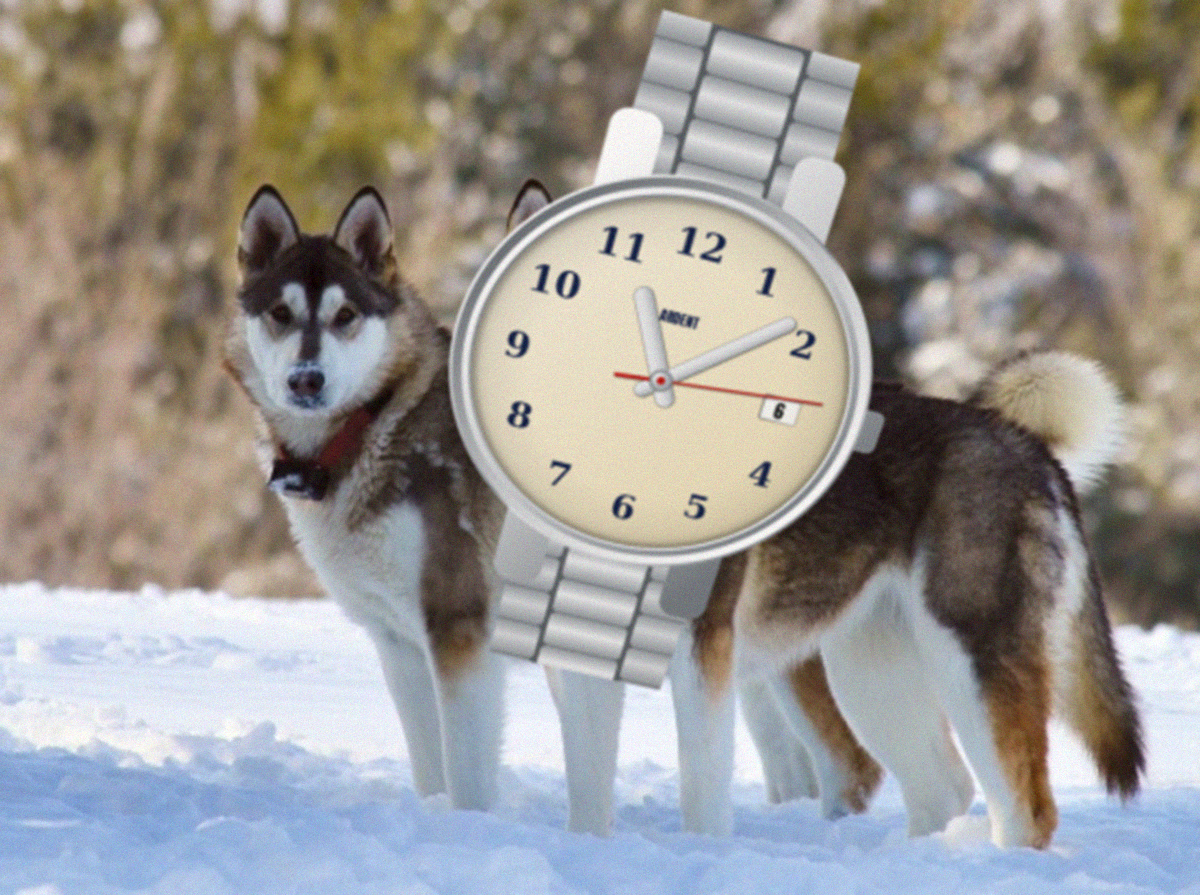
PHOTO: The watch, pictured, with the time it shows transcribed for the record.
11:08:14
